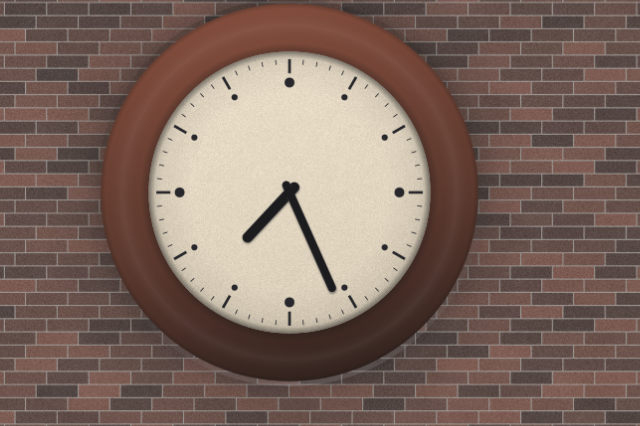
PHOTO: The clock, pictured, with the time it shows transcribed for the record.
7:26
